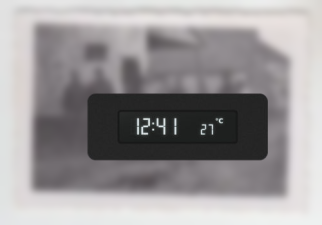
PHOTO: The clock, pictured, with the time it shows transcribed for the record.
12:41
